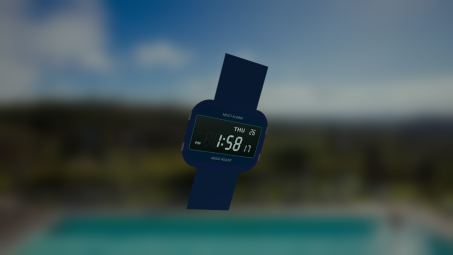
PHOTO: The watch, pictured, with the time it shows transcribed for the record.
1:58:17
